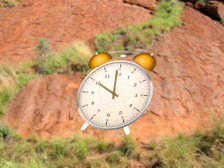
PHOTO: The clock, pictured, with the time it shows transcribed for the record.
9:59
